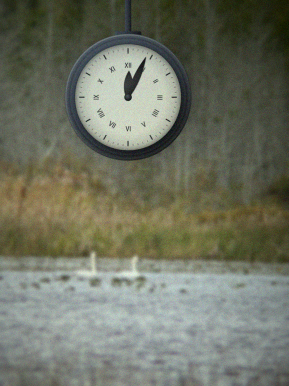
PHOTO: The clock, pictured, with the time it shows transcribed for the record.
12:04
